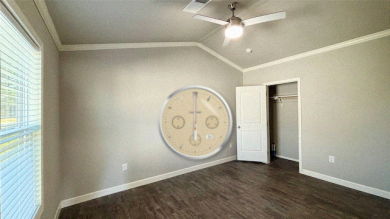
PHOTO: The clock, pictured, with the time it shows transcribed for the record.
6:00
